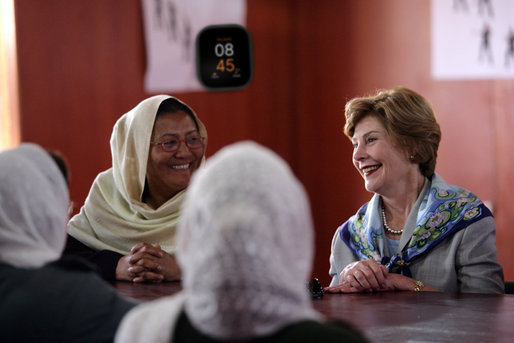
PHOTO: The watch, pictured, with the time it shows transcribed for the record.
8:45
